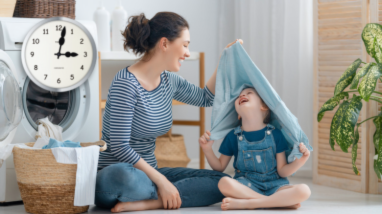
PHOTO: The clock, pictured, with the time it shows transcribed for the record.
3:02
